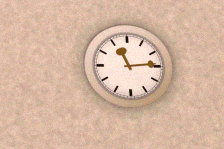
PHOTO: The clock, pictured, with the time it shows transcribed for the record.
11:14
